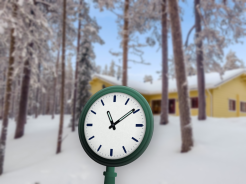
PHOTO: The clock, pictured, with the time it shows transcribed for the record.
11:09
